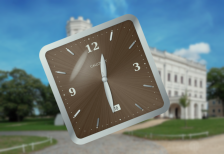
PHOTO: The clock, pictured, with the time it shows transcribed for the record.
12:31
